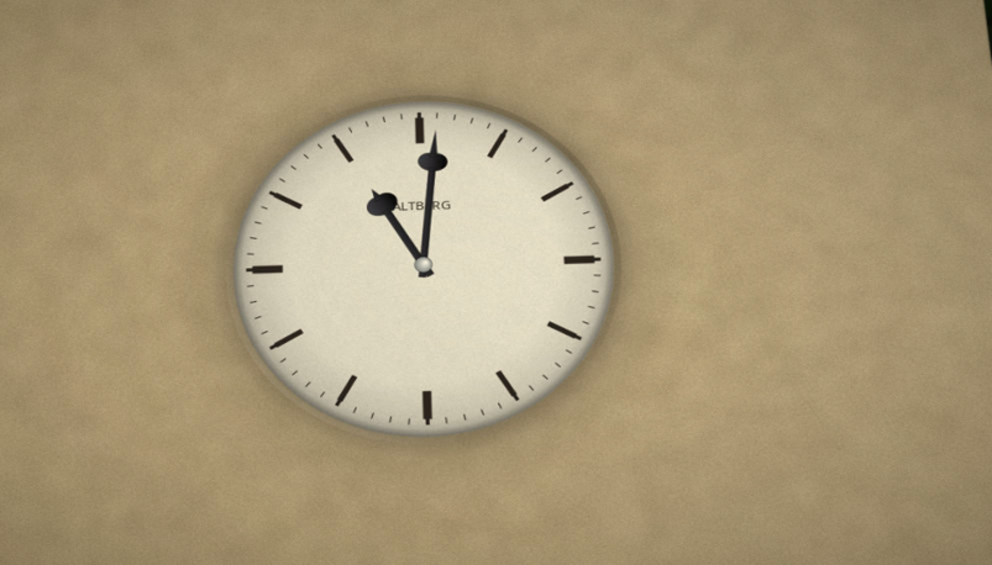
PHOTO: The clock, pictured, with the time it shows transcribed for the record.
11:01
